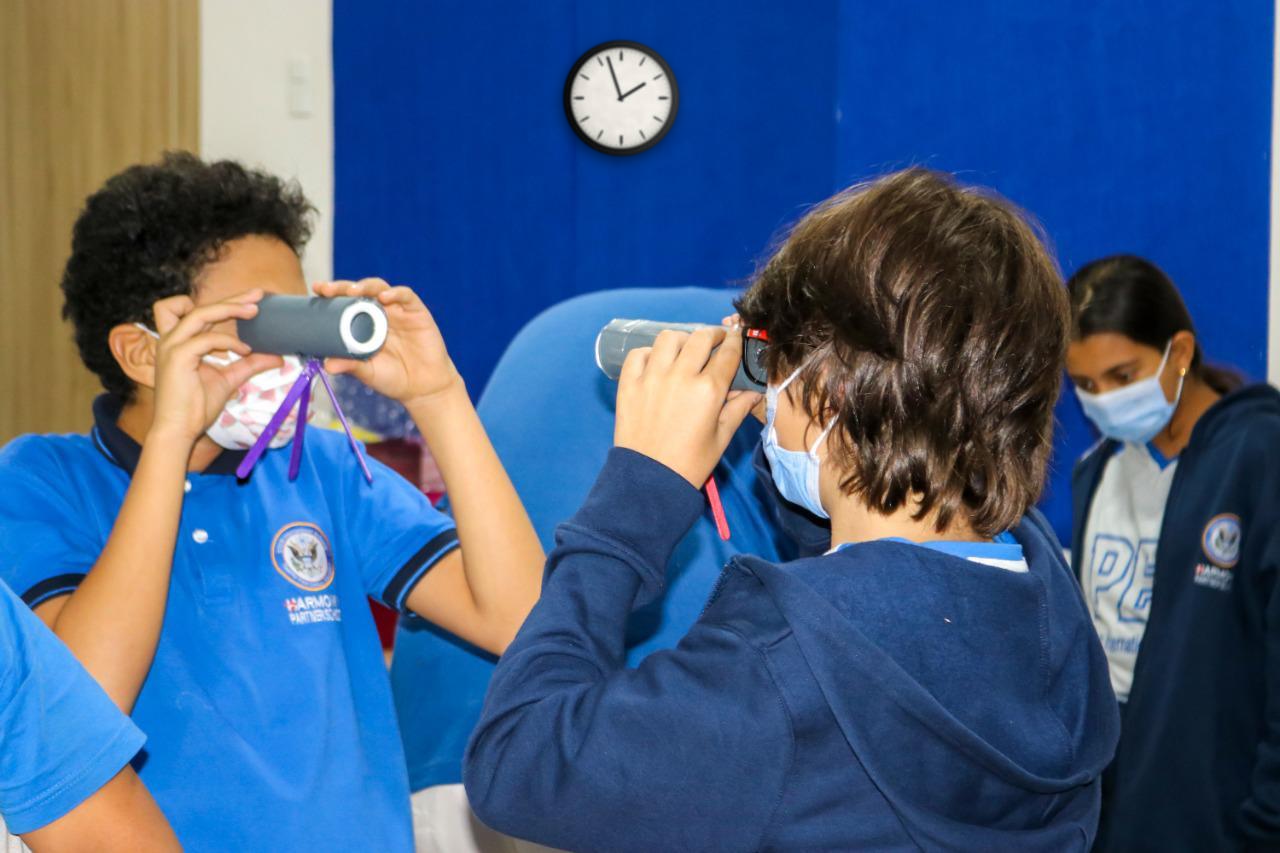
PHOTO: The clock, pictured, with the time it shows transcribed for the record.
1:57
